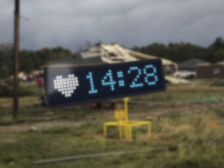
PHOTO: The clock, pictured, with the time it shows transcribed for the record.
14:28
